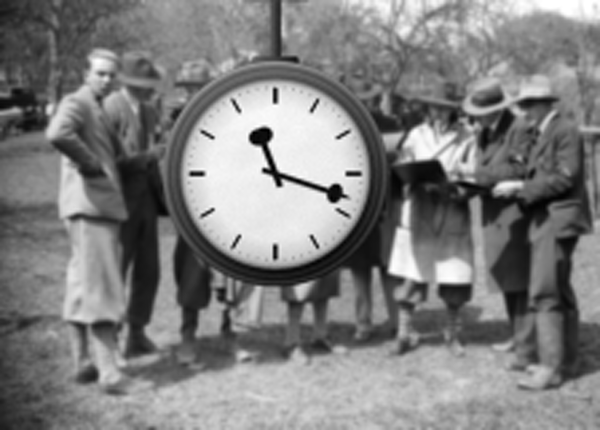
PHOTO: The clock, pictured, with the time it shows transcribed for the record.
11:18
